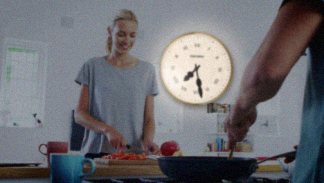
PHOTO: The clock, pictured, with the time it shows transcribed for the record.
7:28
